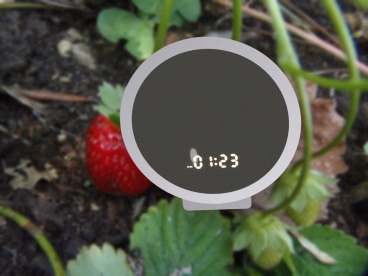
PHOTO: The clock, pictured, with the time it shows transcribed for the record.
1:23
